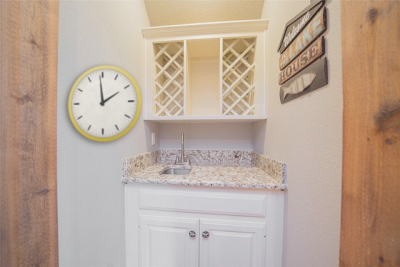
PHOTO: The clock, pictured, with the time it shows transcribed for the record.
1:59
